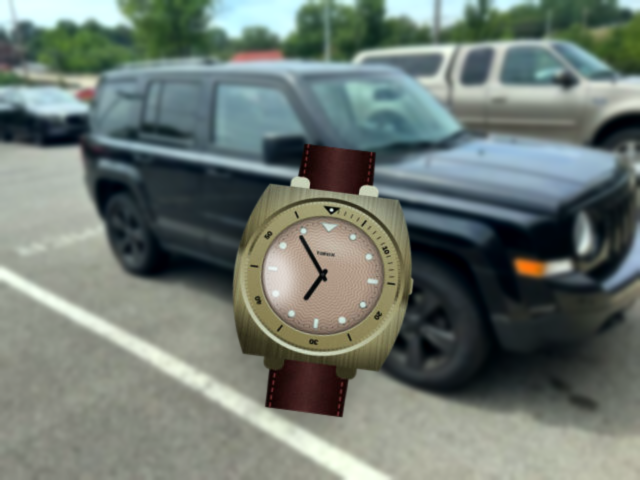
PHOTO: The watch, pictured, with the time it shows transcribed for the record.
6:54
